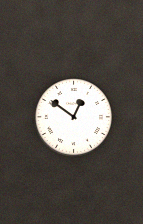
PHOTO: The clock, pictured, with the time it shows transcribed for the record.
12:51
